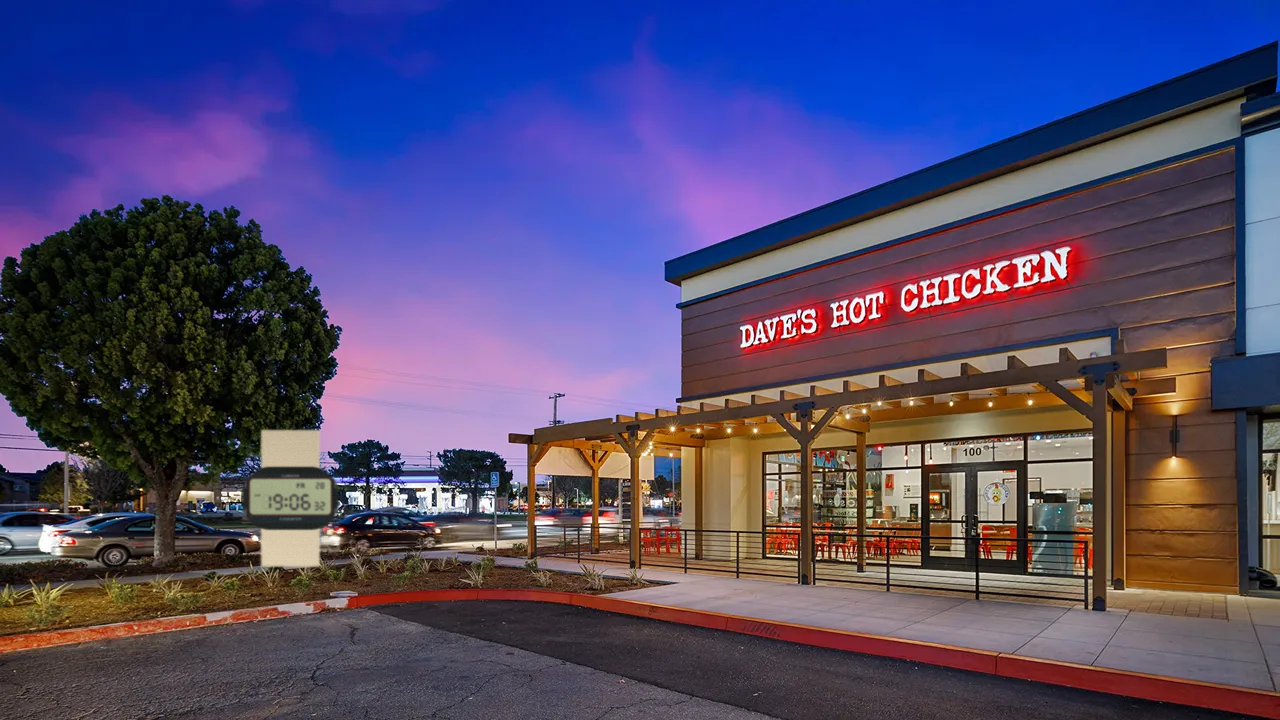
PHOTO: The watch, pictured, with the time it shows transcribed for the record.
19:06
